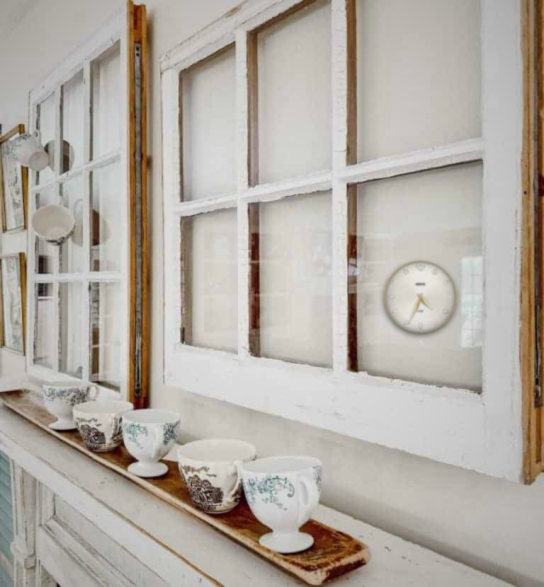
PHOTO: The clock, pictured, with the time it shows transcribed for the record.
4:34
